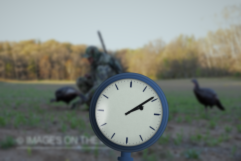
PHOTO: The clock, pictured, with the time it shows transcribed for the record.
2:09
